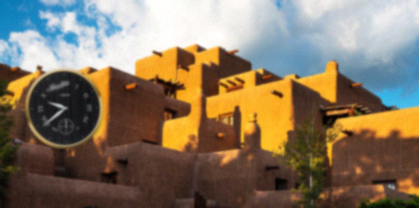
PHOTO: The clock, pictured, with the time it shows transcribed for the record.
9:39
